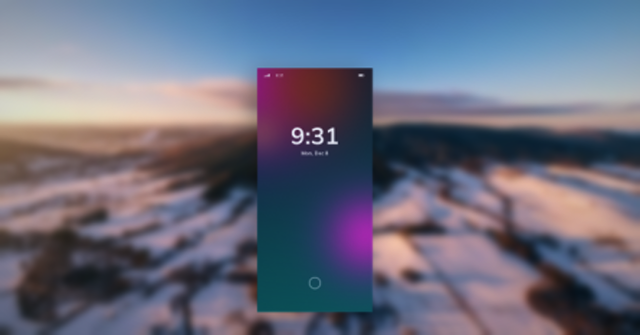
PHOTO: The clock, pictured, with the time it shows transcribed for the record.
9:31
